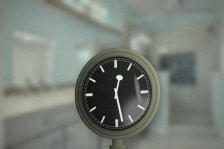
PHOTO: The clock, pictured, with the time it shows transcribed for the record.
12:28
